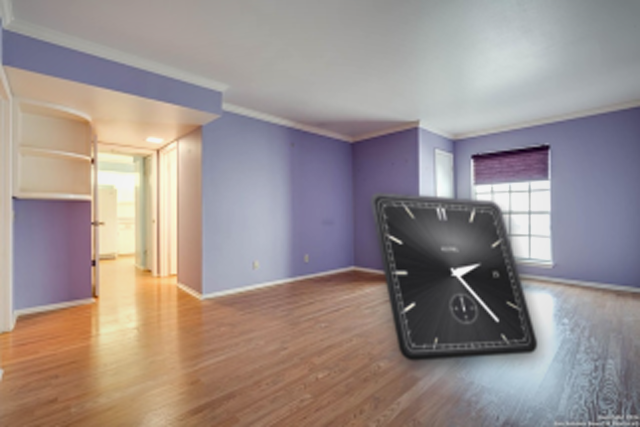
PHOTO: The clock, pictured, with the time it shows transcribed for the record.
2:24
